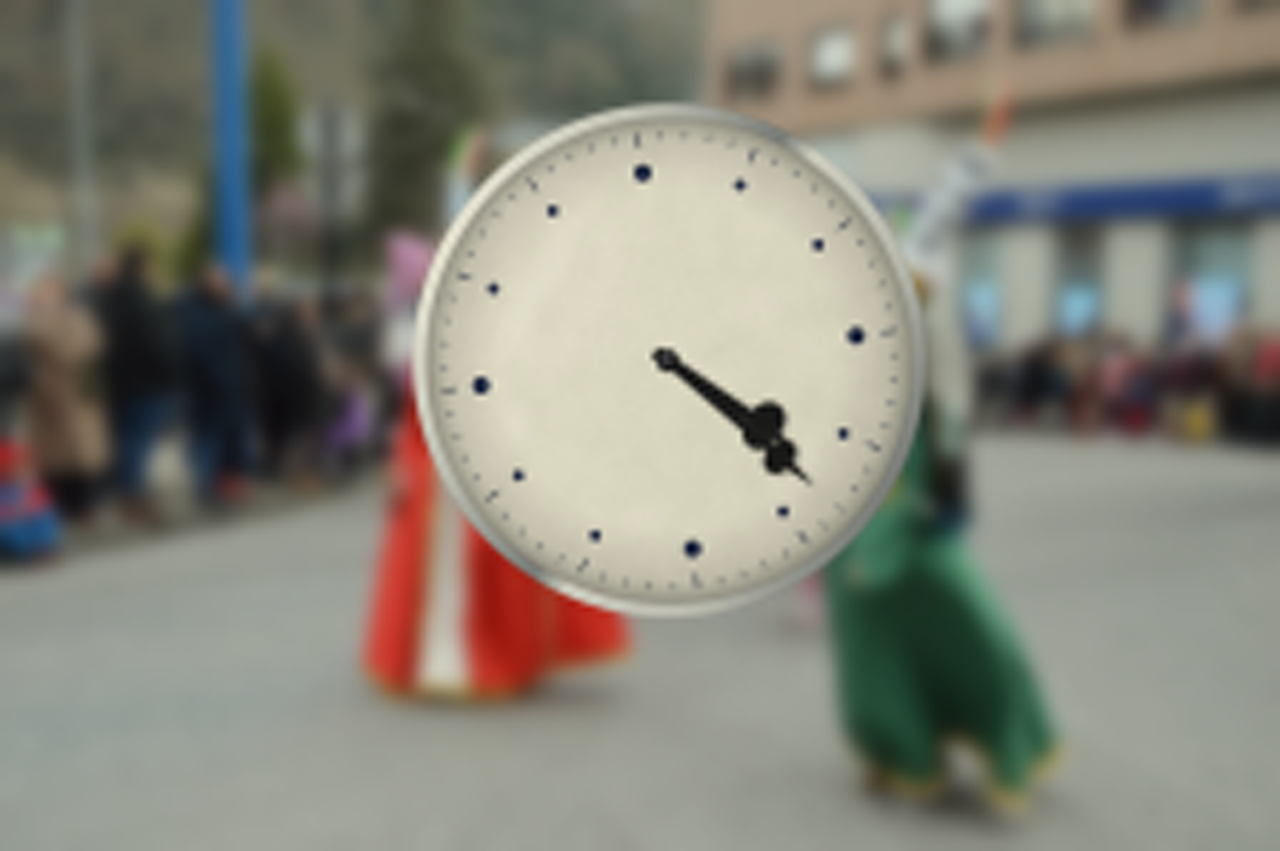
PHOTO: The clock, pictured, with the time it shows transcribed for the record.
4:23
